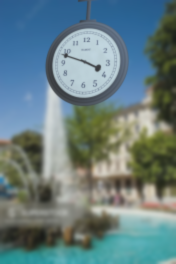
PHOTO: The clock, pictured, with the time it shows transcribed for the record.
3:48
